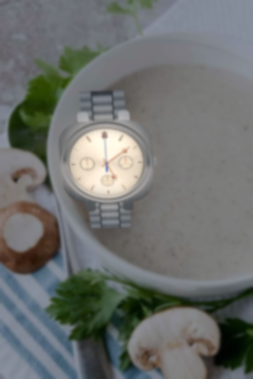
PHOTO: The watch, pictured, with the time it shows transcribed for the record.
5:09
